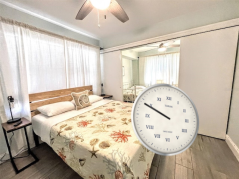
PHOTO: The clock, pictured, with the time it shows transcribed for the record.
9:49
